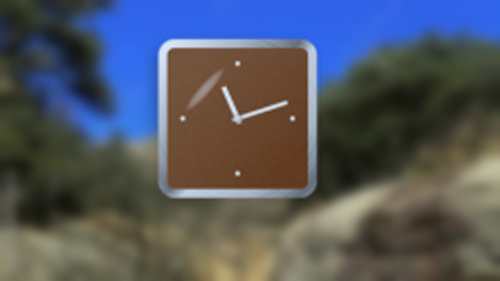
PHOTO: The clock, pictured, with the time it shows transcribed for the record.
11:12
